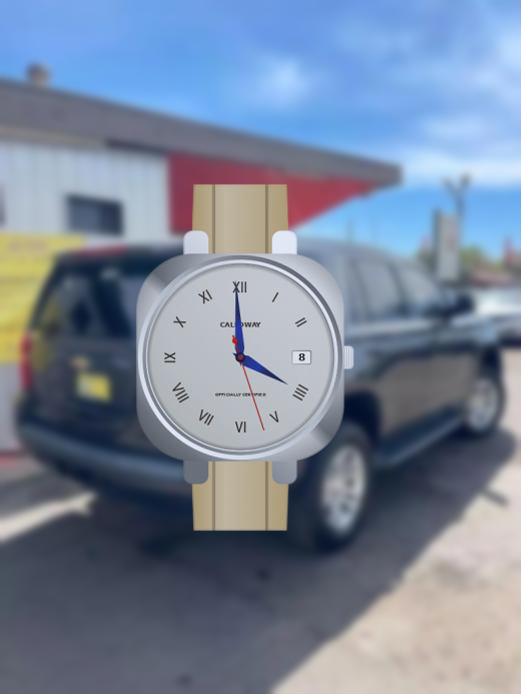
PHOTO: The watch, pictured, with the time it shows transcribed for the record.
3:59:27
